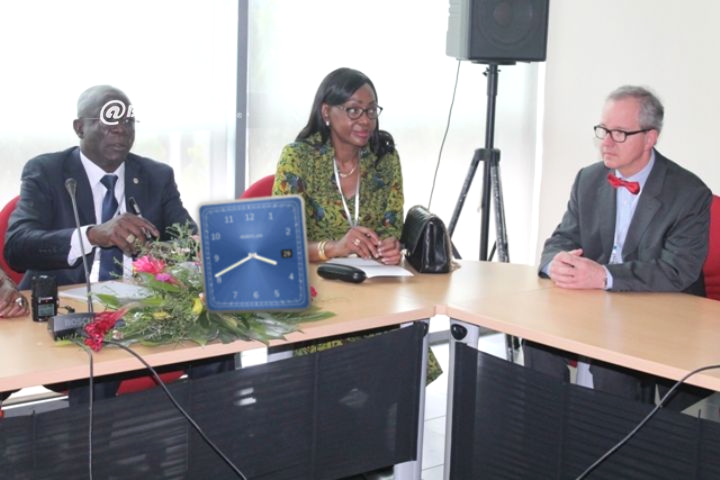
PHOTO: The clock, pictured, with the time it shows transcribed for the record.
3:41
